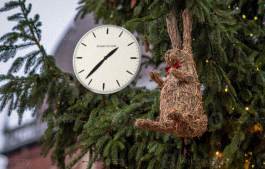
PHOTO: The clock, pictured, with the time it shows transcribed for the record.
1:37
